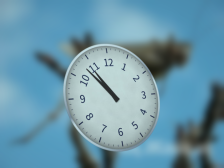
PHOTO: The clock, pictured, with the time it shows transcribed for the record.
10:53
